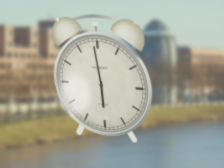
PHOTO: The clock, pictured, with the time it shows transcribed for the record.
5:59
